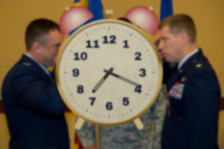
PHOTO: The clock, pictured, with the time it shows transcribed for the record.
7:19
